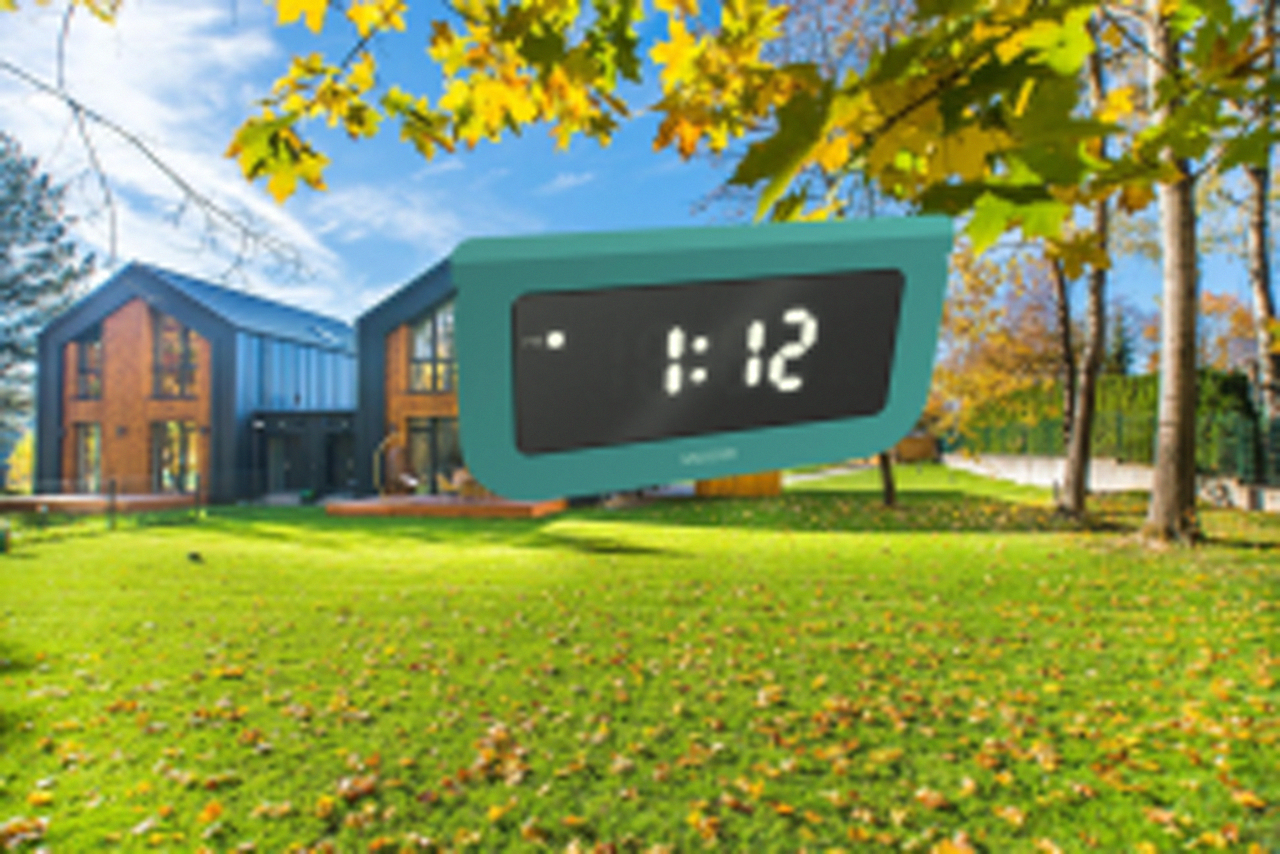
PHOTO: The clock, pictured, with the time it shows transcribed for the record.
1:12
